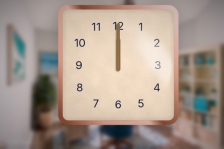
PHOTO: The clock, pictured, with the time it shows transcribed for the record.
12:00
